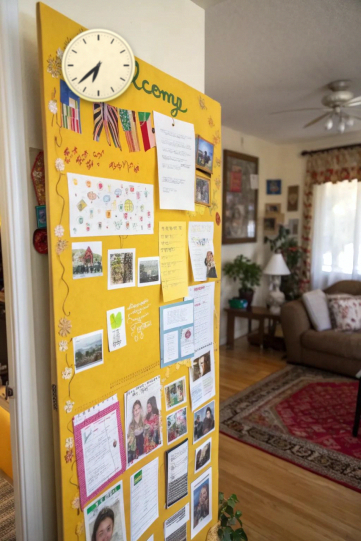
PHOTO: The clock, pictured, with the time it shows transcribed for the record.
6:38
